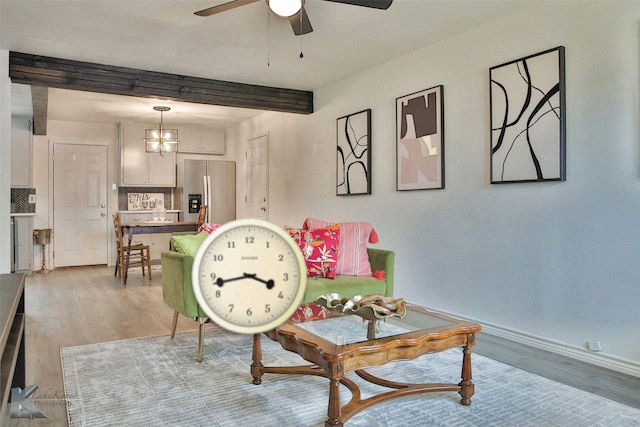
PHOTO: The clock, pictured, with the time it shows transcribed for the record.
3:43
